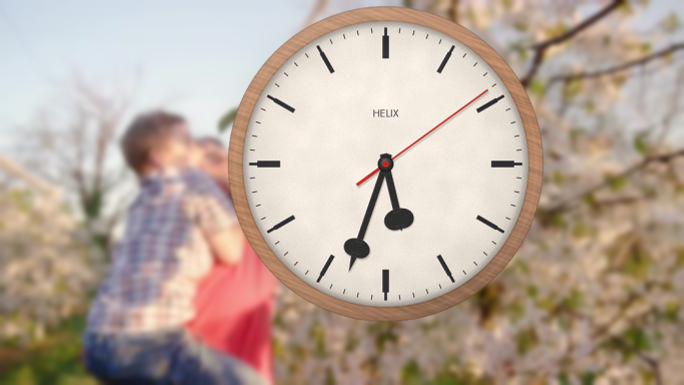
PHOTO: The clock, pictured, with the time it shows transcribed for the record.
5:33:09
